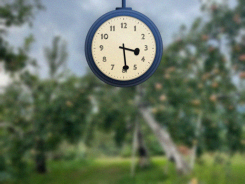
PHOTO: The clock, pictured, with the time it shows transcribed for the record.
3:29
